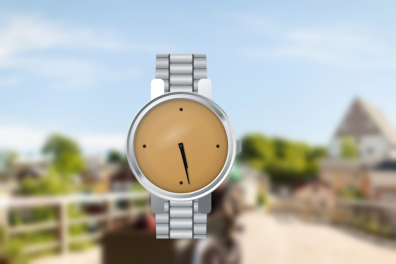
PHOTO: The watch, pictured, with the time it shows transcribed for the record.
5:28
